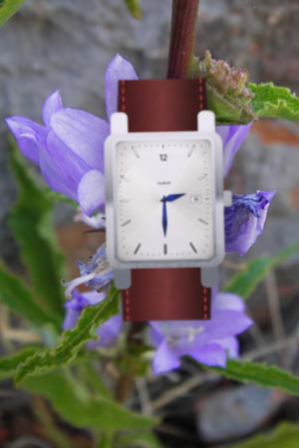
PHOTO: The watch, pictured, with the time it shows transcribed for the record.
2:30
